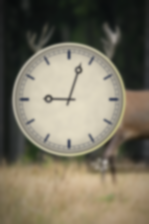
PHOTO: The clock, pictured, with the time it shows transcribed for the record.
9:03
